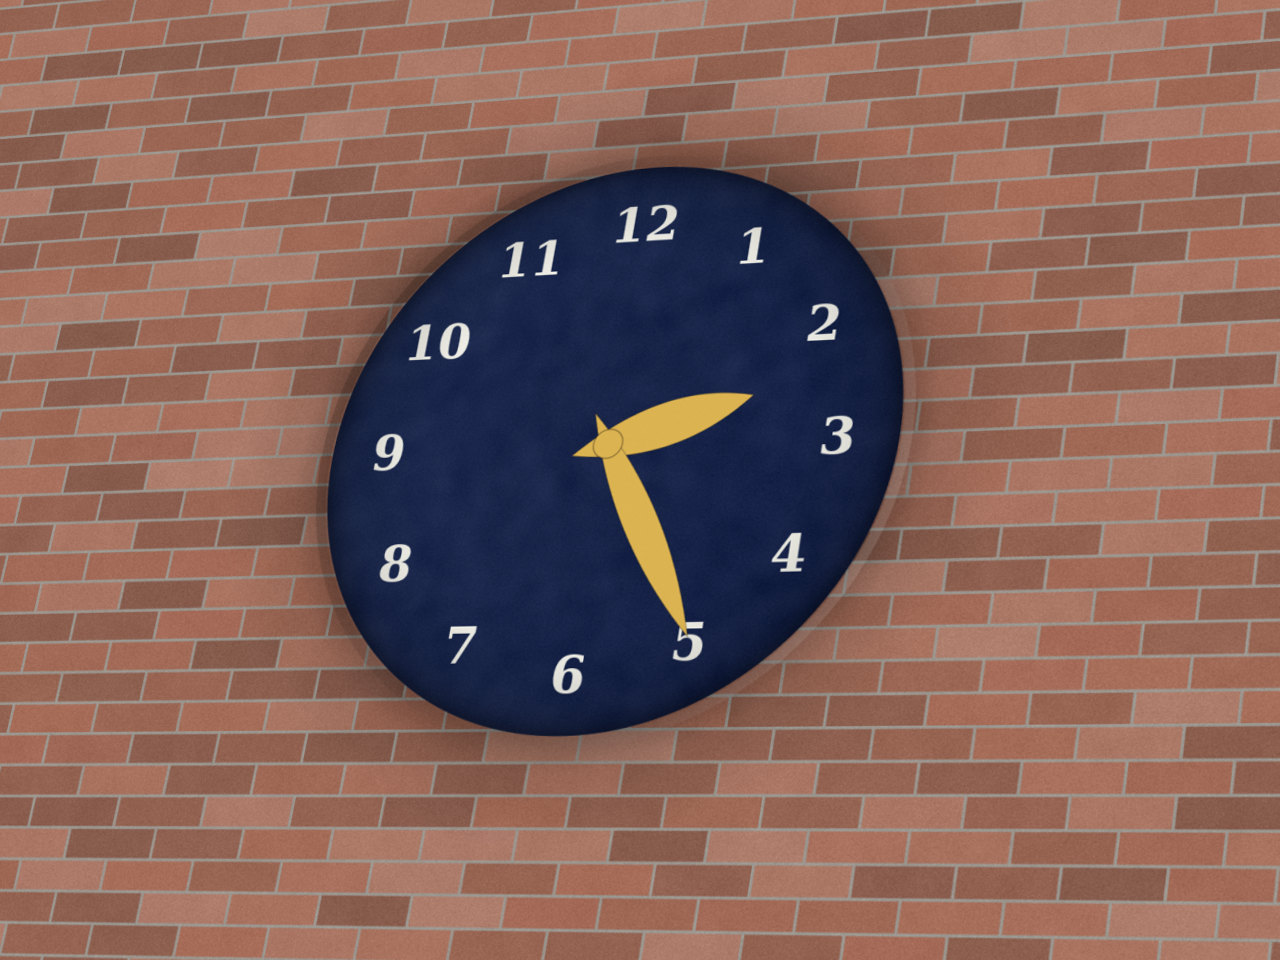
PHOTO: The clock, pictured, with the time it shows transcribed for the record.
2:25
